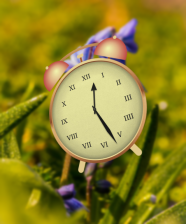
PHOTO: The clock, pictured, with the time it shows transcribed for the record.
12:27
